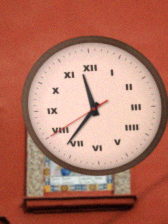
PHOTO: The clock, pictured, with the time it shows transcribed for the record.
11:36:40
